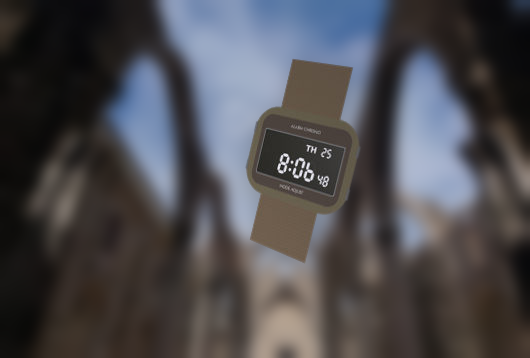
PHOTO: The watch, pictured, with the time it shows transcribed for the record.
8:06:48
